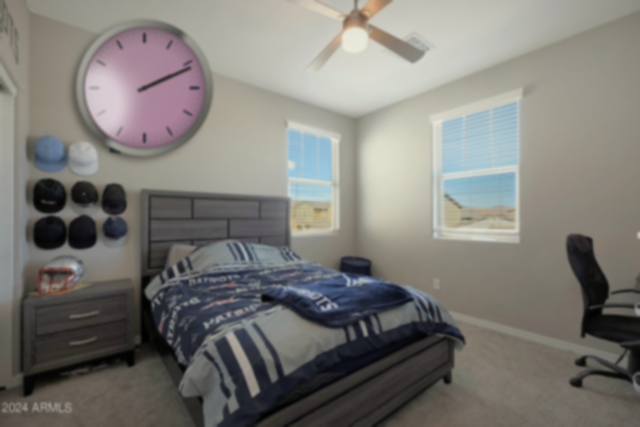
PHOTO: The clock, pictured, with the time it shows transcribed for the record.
2:11
